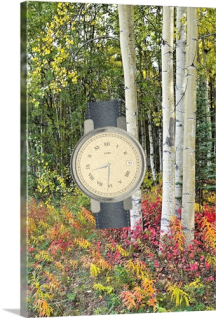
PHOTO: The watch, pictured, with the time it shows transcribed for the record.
8:31
